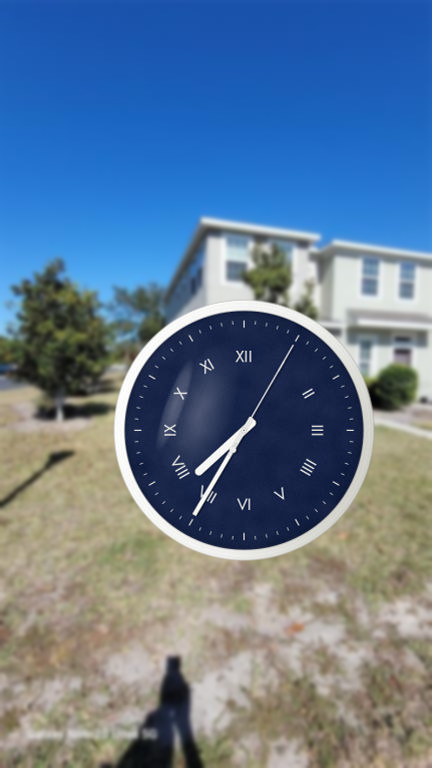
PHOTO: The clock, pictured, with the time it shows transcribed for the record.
7:35:05
